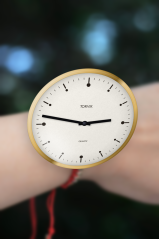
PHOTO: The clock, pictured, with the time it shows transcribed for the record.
2:47
